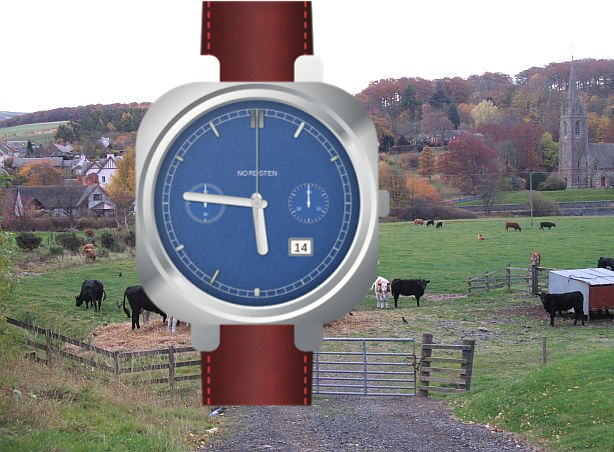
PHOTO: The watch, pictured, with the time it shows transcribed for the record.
5:46
